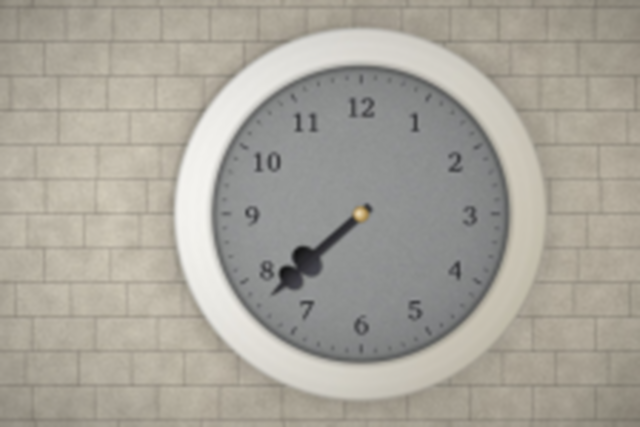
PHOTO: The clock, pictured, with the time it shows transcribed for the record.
7:38
